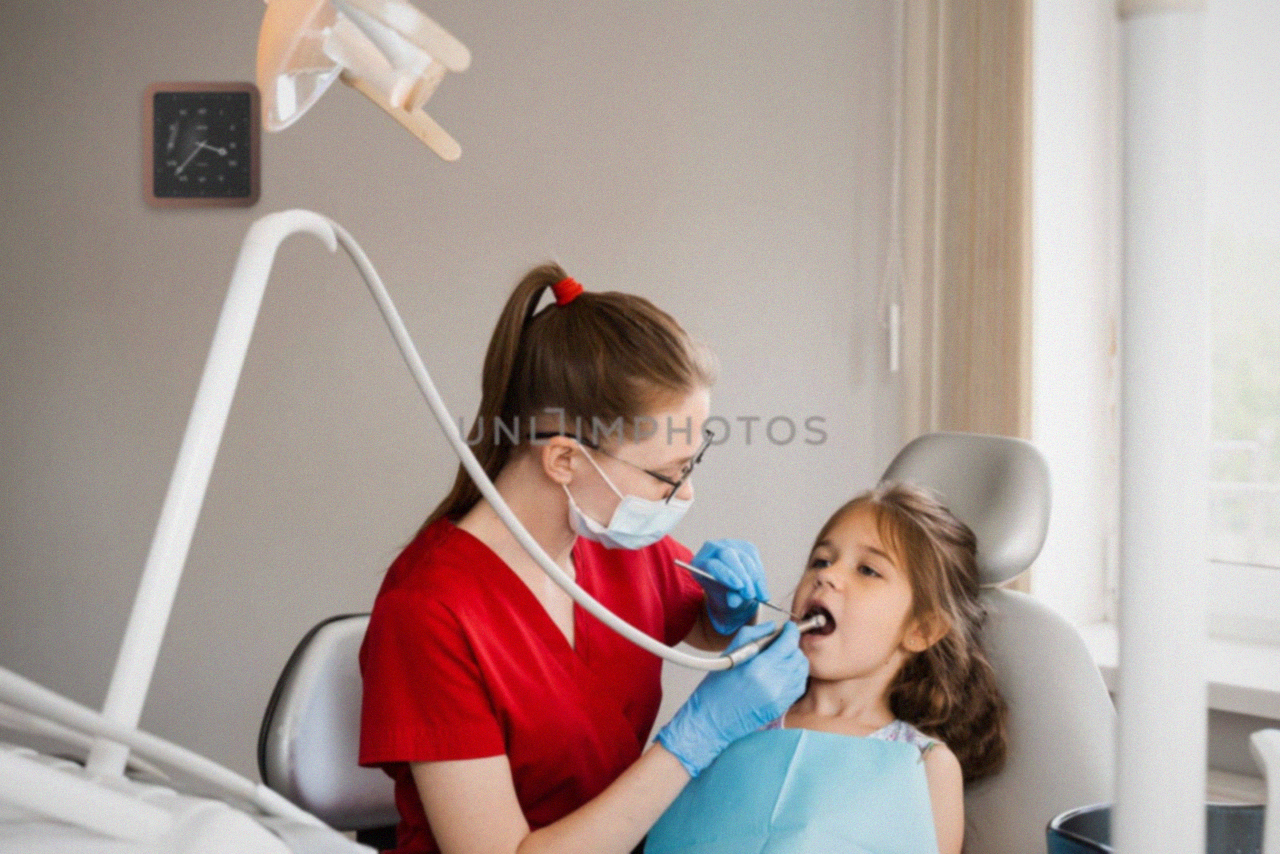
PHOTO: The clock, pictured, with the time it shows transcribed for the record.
3:37
